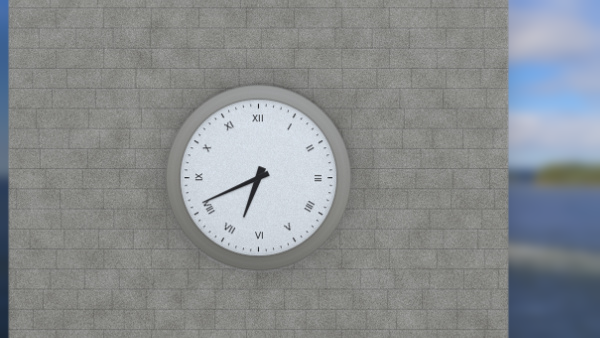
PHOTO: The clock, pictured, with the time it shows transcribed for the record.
6:41
